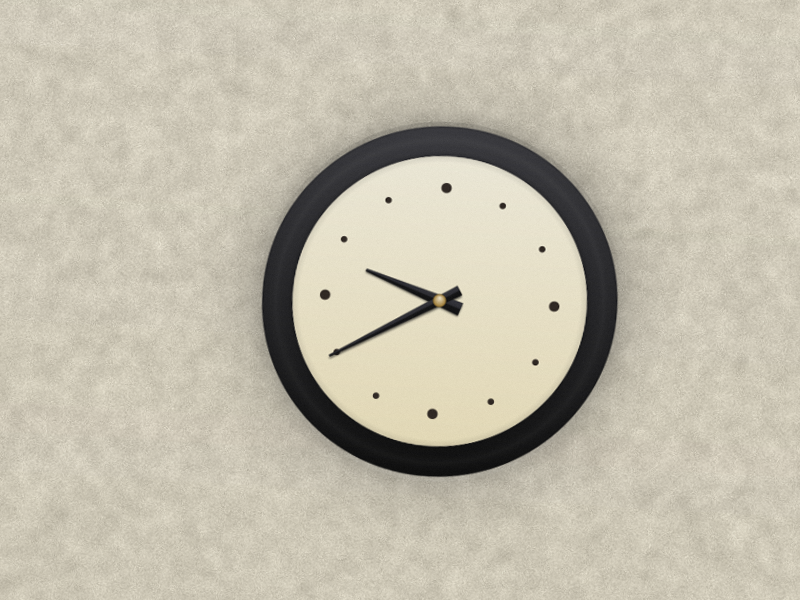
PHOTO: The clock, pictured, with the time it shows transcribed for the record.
9:40
